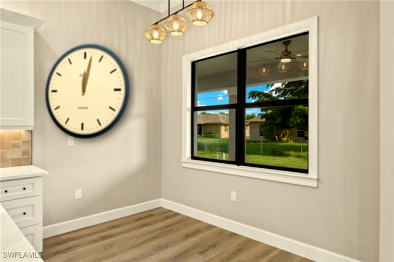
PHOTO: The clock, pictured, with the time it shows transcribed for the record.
12:02
